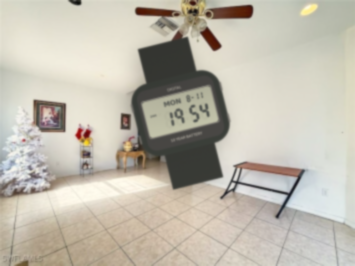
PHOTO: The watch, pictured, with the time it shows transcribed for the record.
19:54
